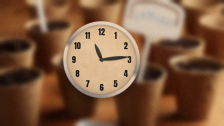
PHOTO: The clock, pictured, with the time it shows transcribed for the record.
11:14
